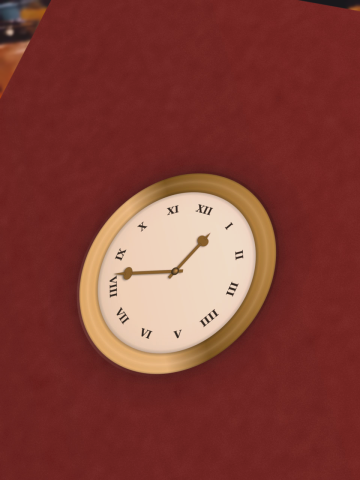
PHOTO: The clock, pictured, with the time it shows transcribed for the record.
12:42
